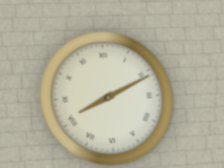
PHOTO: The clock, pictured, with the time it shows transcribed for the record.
8:11
